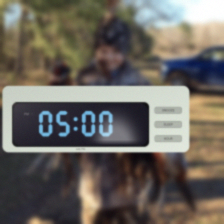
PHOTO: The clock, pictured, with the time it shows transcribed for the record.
5:00
